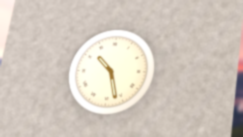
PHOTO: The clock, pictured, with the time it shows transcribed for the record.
10:27
